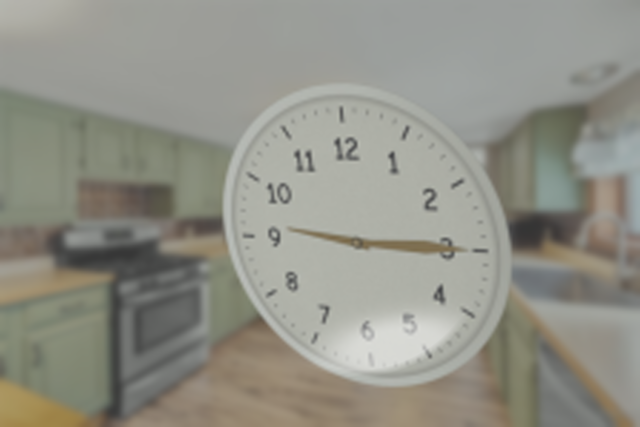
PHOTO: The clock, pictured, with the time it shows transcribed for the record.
9:15
